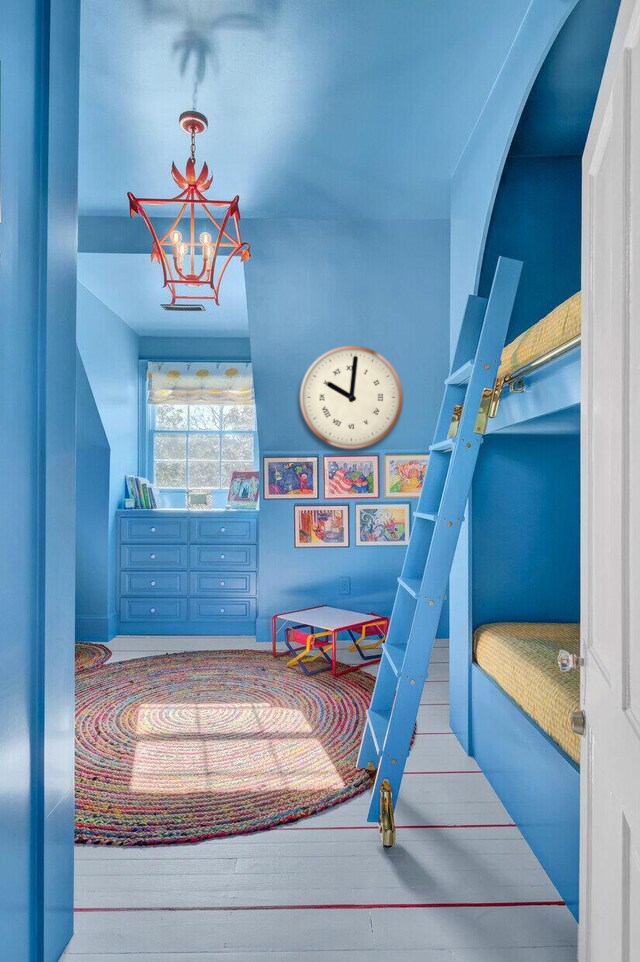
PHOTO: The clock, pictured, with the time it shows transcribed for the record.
10:01
